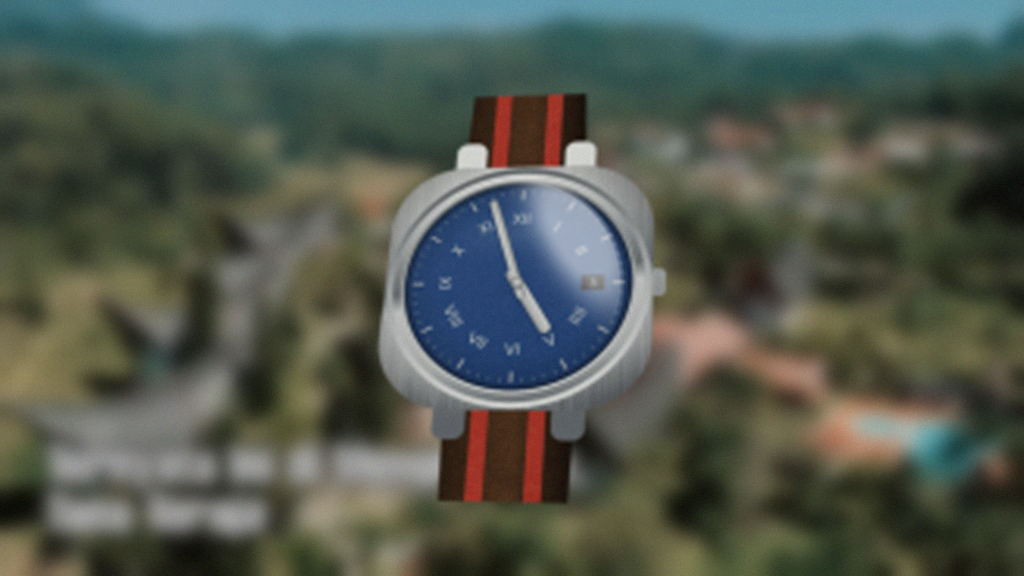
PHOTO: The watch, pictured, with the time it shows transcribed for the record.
4:57
